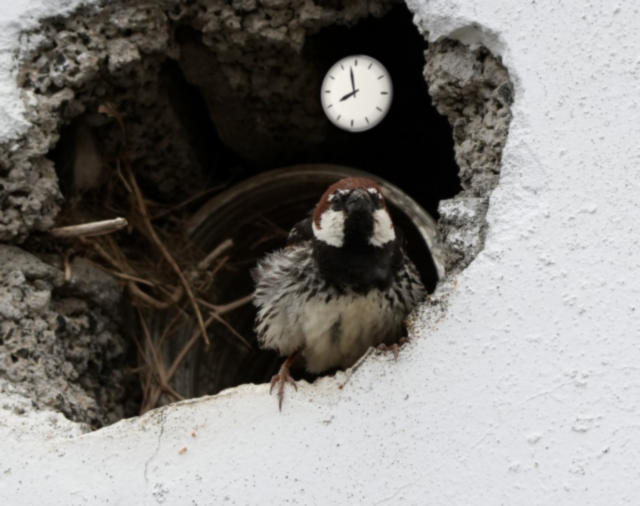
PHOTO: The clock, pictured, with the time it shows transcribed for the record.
7:58
